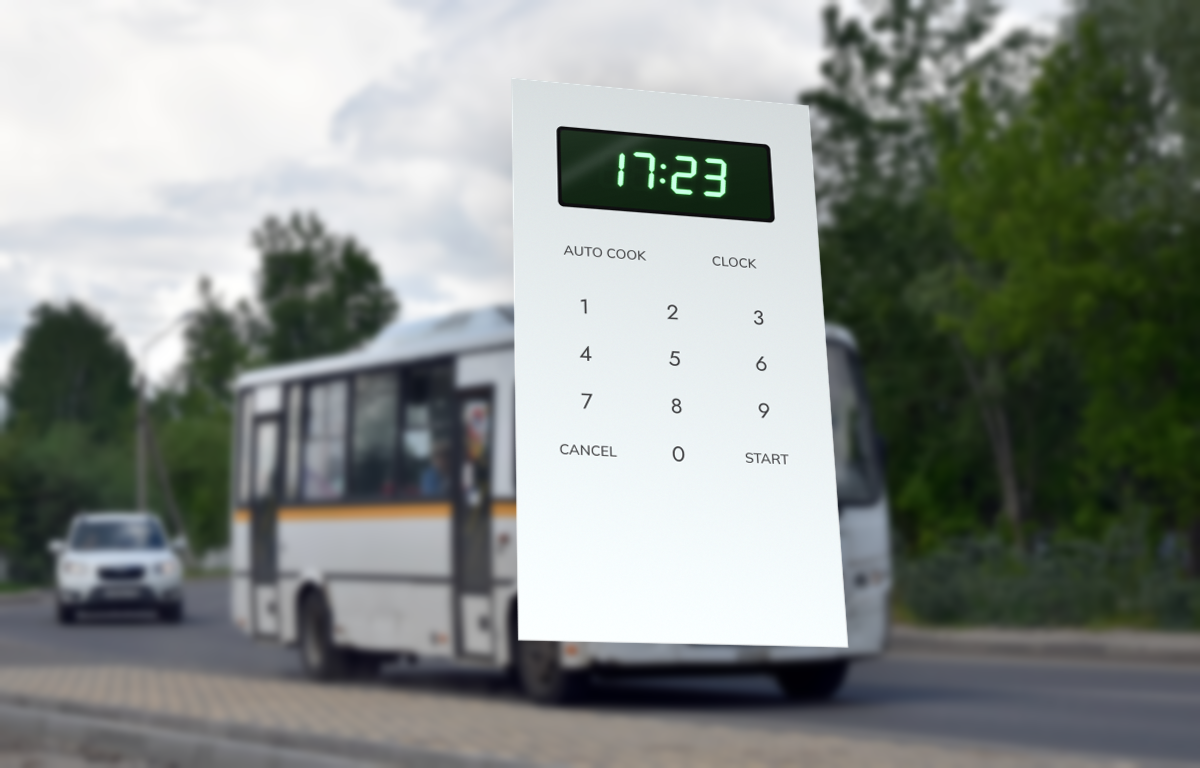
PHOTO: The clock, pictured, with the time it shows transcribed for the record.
17:23
